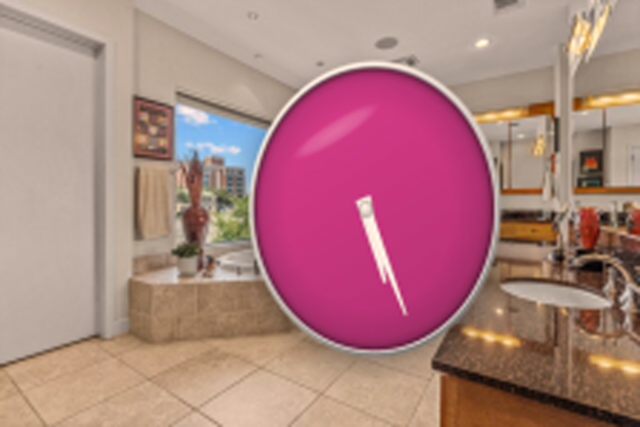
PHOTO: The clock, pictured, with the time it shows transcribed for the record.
5:26
